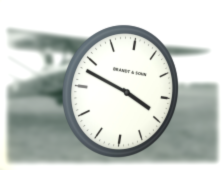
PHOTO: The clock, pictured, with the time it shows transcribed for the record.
3:48
